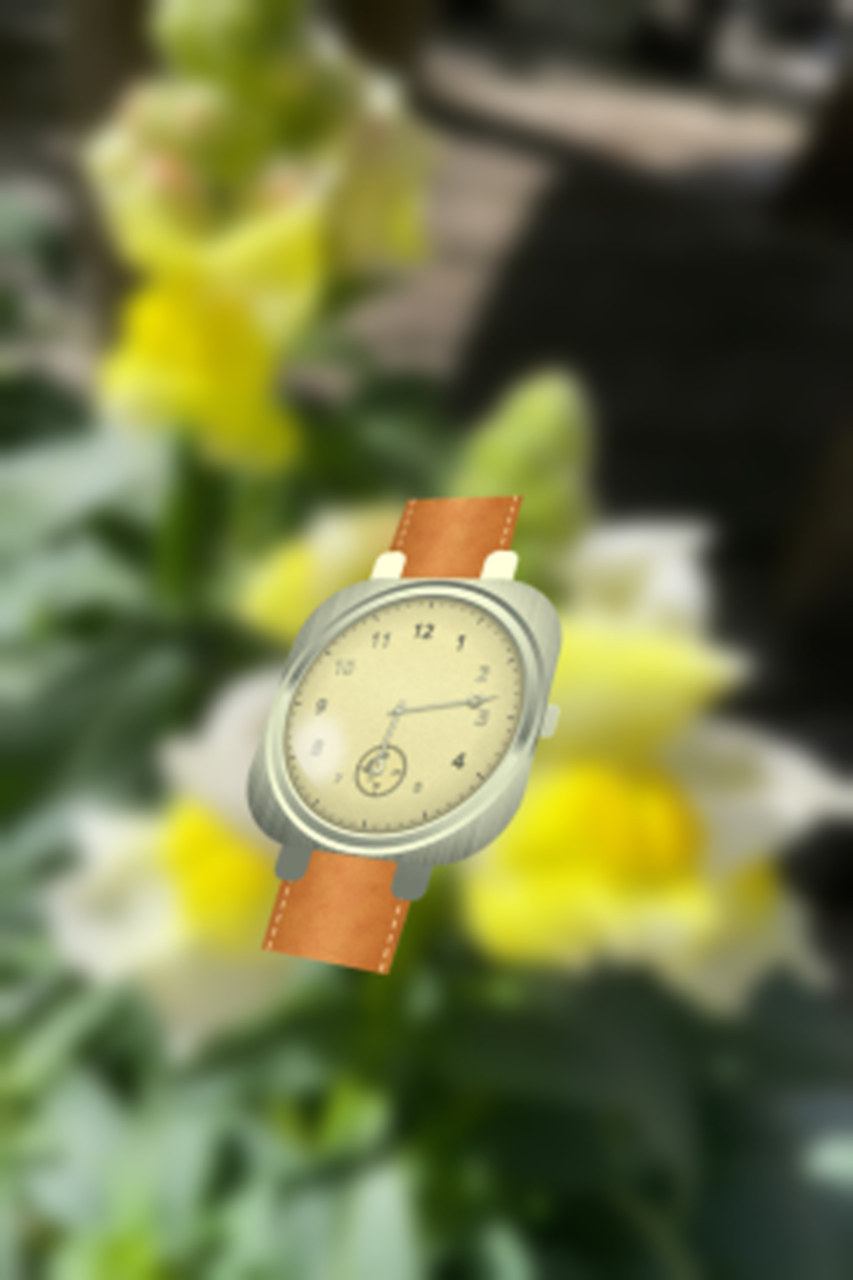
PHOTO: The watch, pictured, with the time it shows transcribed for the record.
6:13
